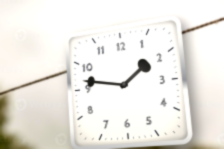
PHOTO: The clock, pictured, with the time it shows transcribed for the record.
1:47
